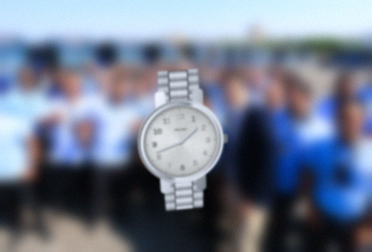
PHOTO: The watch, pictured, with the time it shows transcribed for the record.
1:42
